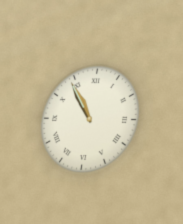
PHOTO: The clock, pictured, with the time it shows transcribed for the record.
10:54
